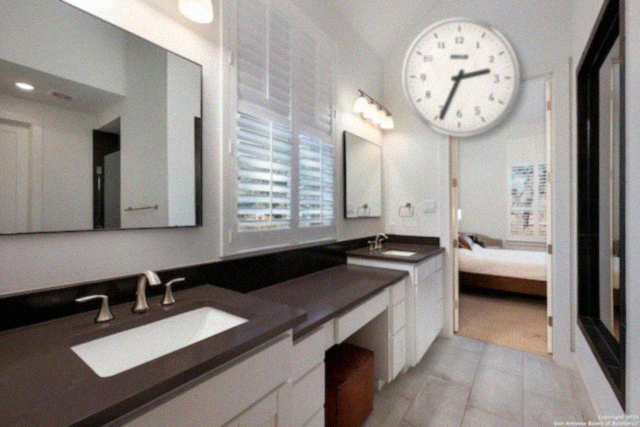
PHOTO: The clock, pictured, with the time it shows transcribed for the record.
2:34
